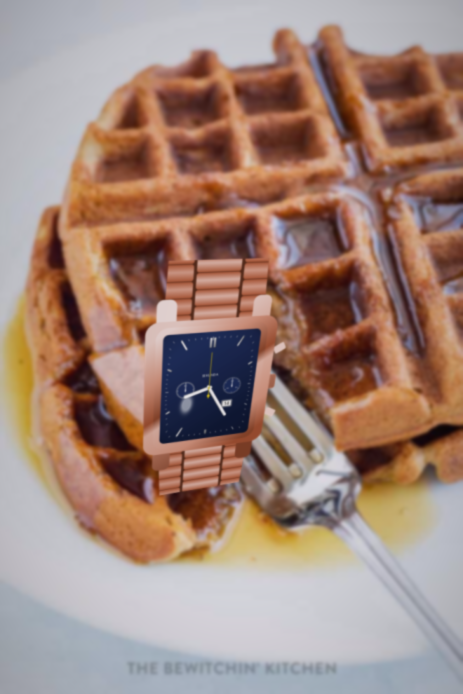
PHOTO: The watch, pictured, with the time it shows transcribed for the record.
8:25
